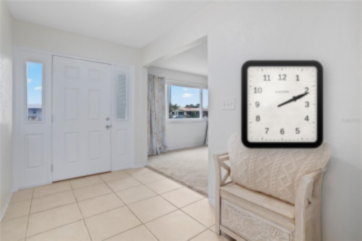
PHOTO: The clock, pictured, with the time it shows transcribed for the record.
2:11
